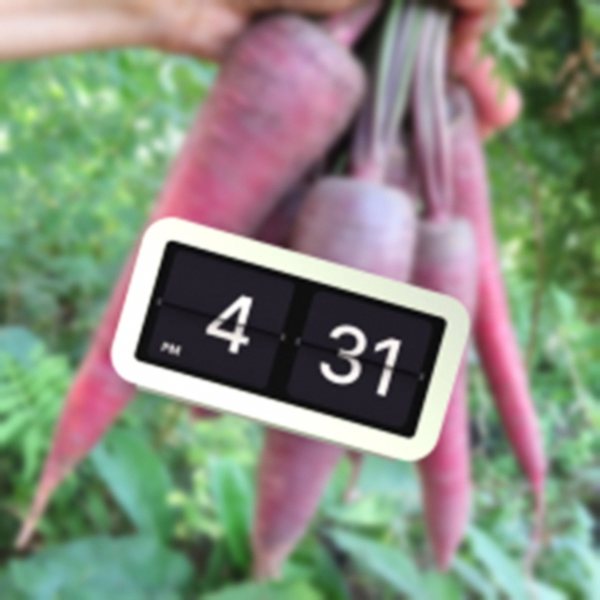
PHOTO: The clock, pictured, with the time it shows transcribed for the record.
4:31
